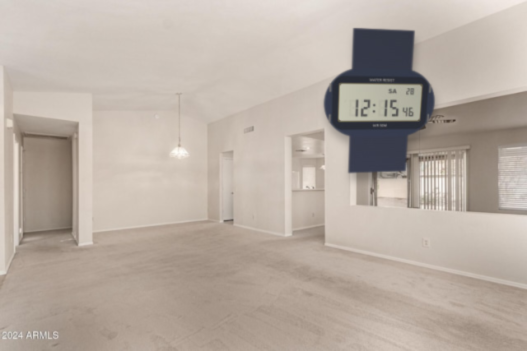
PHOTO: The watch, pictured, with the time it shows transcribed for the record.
12:15
